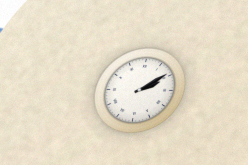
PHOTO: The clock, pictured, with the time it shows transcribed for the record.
2:09
